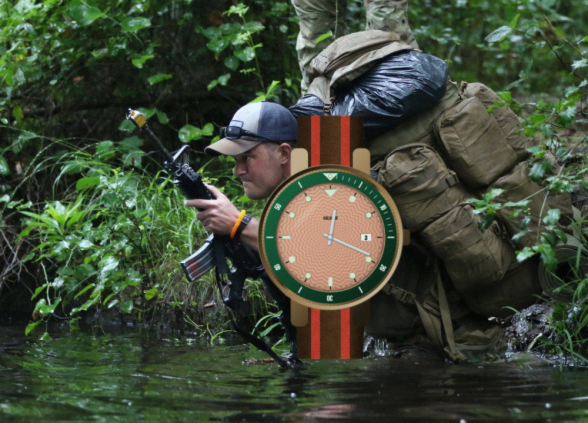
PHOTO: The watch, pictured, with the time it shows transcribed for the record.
12:19
